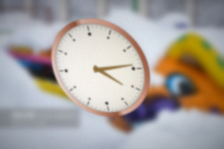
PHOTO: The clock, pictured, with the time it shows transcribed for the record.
4:14
